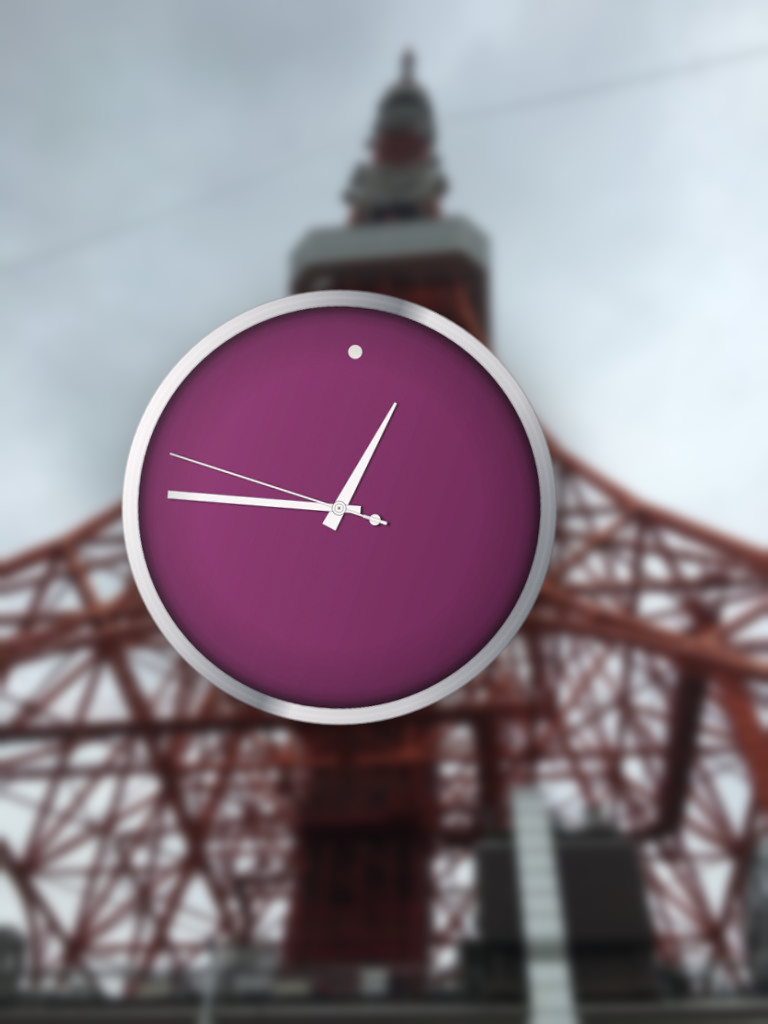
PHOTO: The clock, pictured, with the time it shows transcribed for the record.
12:44:47
